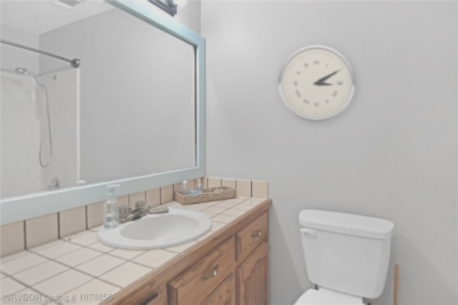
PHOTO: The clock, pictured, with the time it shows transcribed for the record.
3:10
